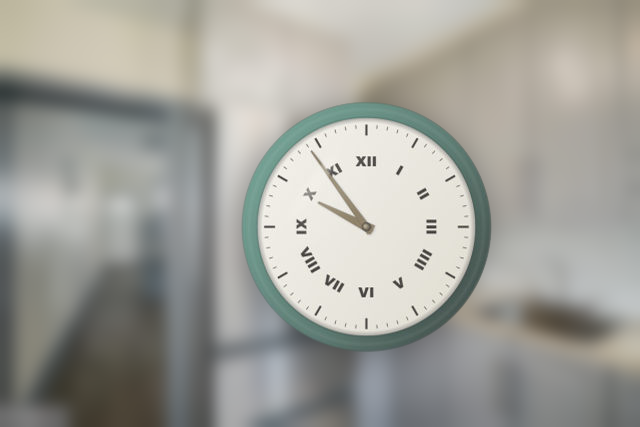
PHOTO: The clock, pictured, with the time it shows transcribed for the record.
9:54
